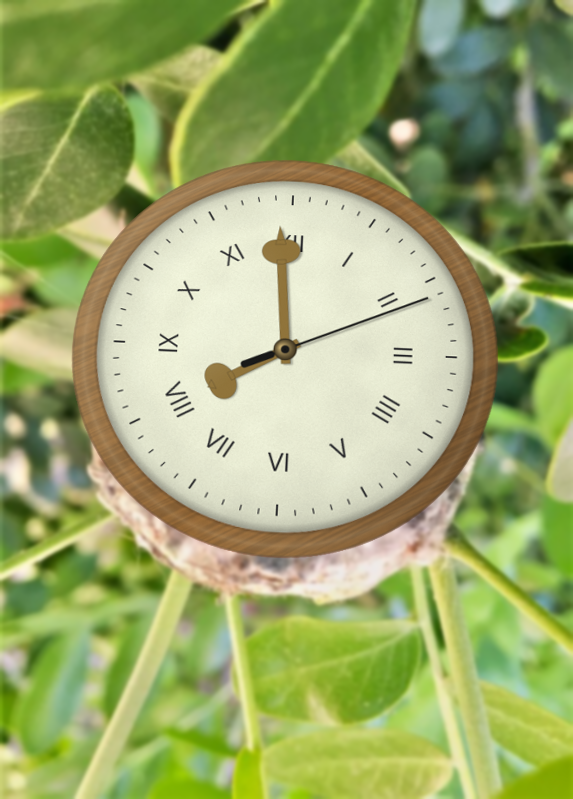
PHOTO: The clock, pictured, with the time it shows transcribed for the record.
7:59:11
